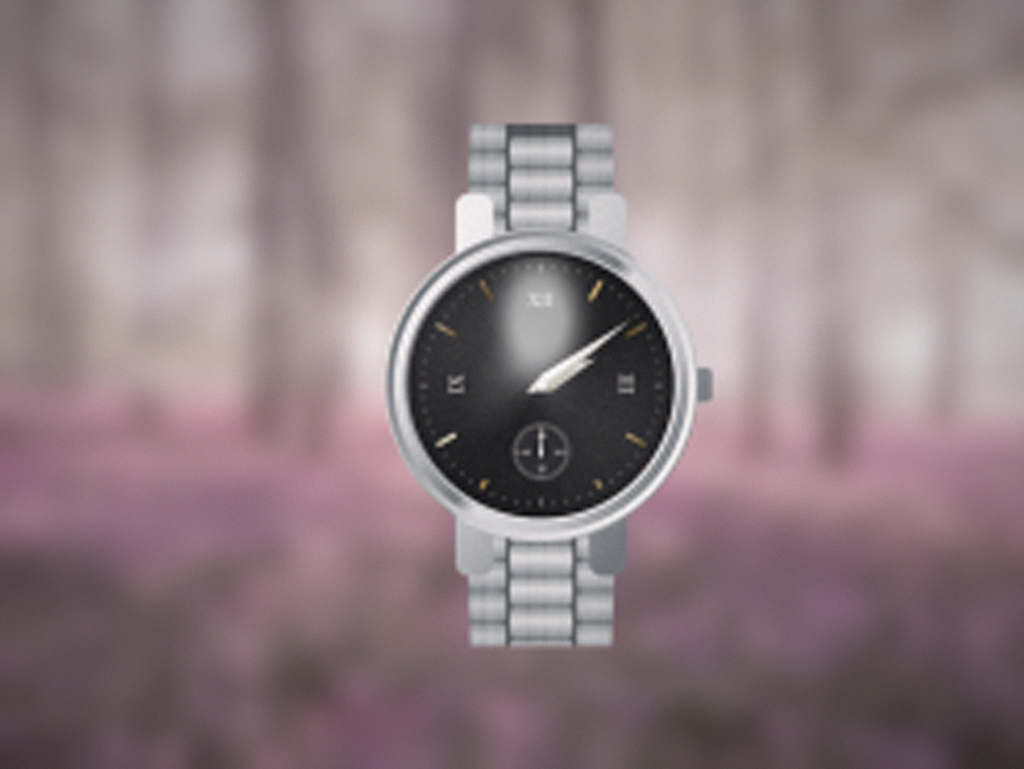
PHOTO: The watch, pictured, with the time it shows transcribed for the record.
2:09
